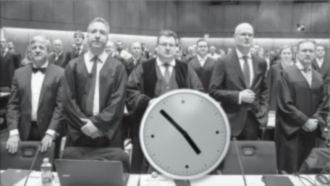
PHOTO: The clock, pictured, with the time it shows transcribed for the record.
4:53
